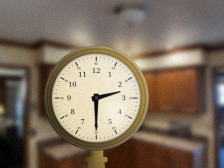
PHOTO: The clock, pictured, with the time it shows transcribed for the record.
2:30
